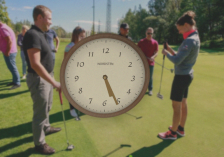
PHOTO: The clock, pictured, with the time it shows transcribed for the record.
5:26
